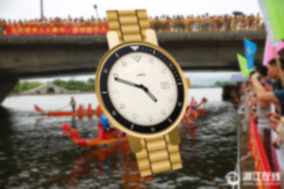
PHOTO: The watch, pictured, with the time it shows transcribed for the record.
4:49
